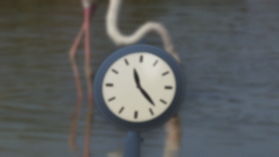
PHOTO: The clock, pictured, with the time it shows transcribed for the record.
11:23
